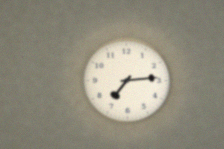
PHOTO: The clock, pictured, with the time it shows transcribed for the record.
7:14
